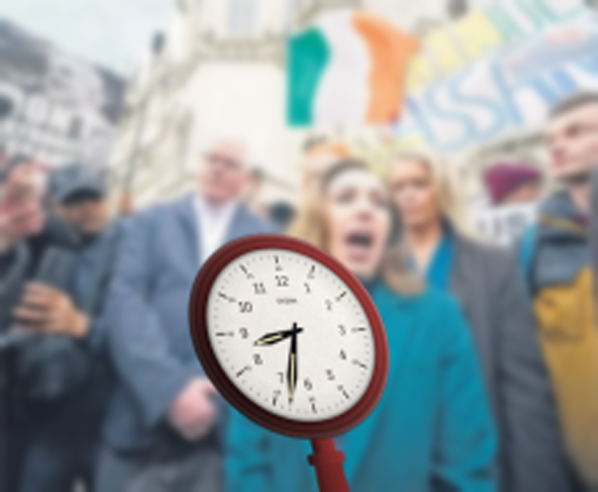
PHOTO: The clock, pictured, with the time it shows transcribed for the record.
8:33
